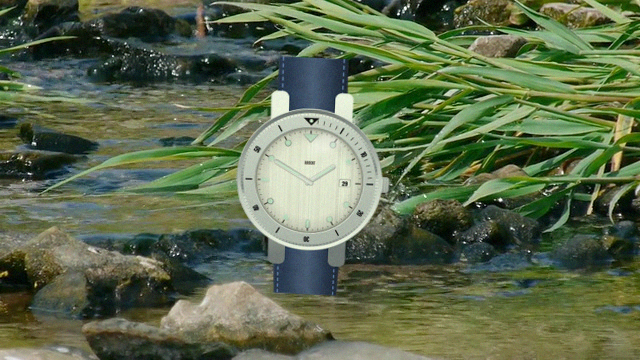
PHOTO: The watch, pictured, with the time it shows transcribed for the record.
1:50
